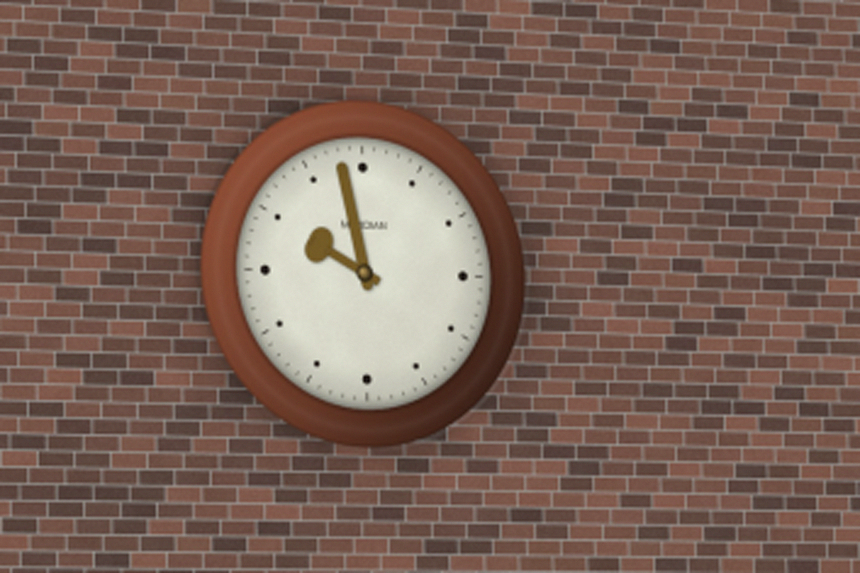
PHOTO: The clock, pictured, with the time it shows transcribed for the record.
9:58
